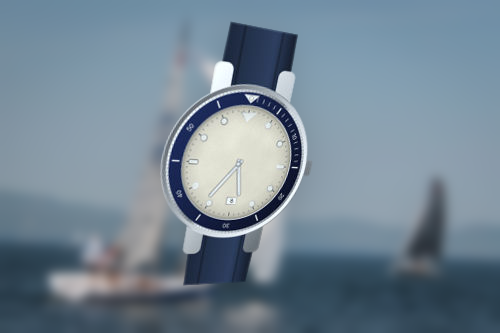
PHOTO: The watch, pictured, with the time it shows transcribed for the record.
5:36
